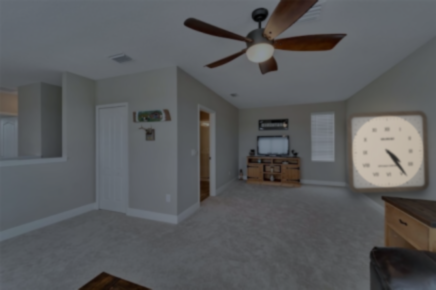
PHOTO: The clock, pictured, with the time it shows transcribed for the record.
4:24
